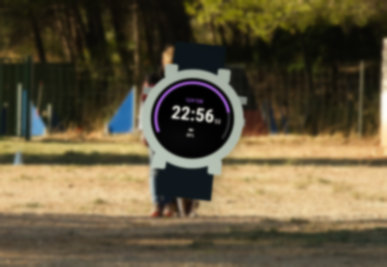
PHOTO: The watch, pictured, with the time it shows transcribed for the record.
22:56
